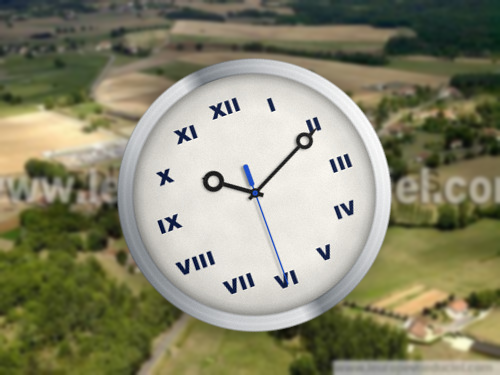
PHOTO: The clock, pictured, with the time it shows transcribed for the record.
10:10:30
